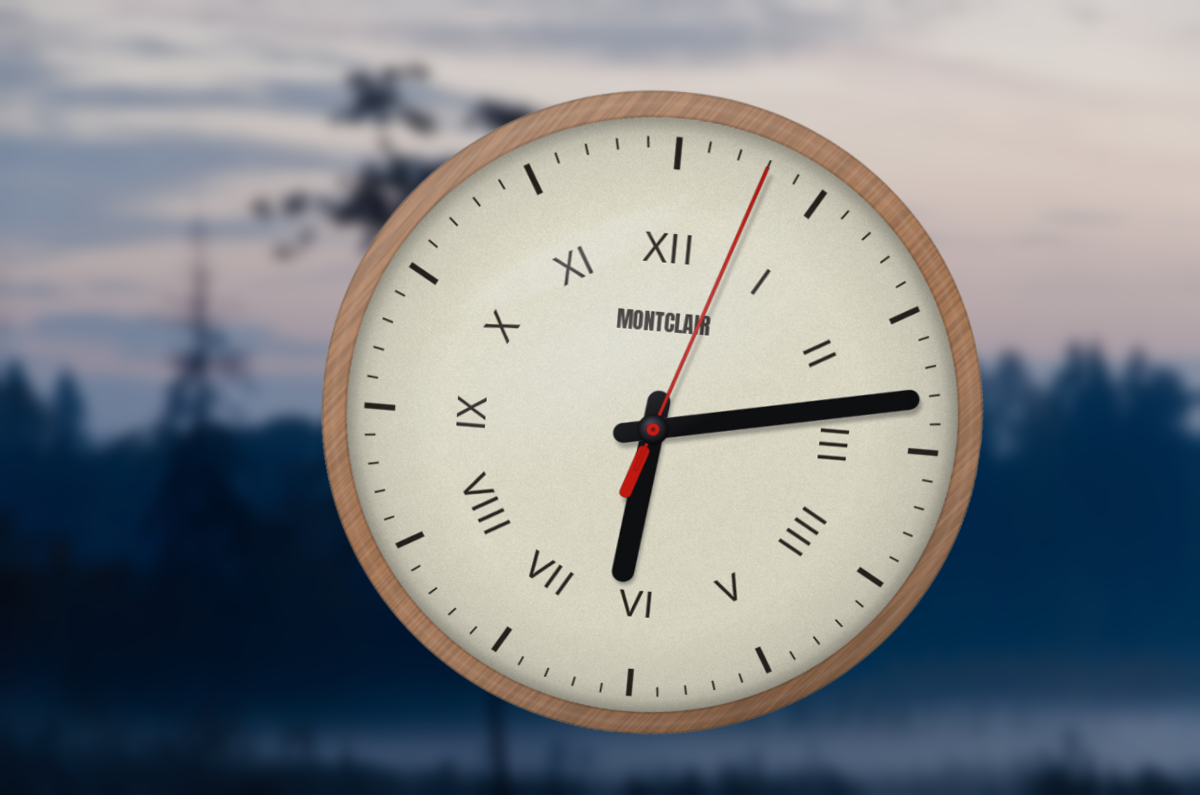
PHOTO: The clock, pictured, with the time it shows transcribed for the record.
6:13:03
